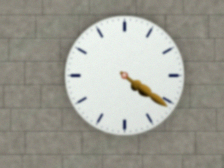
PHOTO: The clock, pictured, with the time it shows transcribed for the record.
4:21
